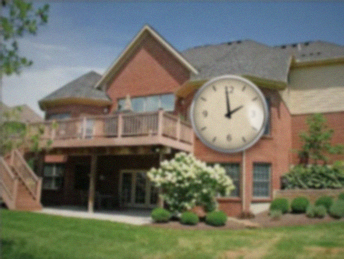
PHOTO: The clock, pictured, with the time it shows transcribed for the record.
1:59
